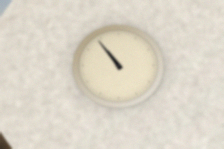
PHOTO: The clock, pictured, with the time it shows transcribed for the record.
10:54
